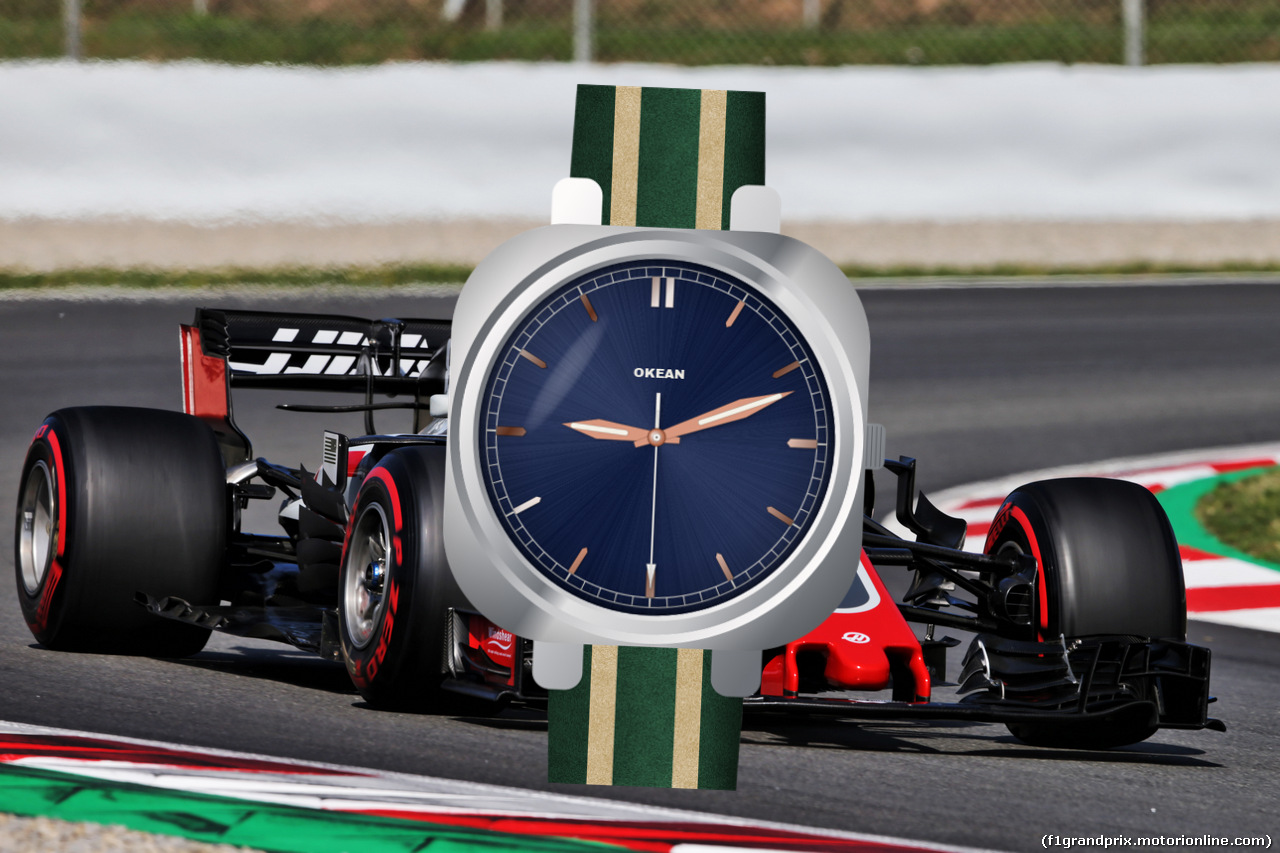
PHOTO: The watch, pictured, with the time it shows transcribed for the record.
9:11:30
